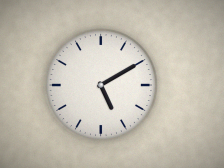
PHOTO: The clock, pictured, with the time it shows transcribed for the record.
5:10
